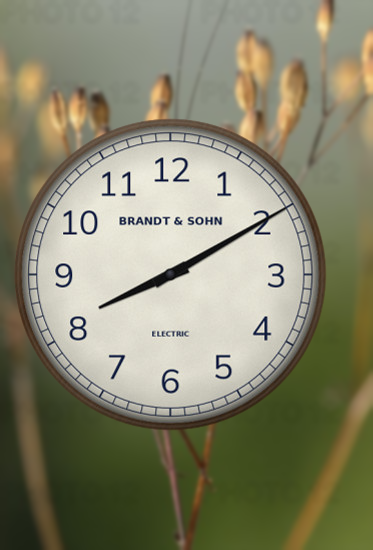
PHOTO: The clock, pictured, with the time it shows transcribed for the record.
8:10
